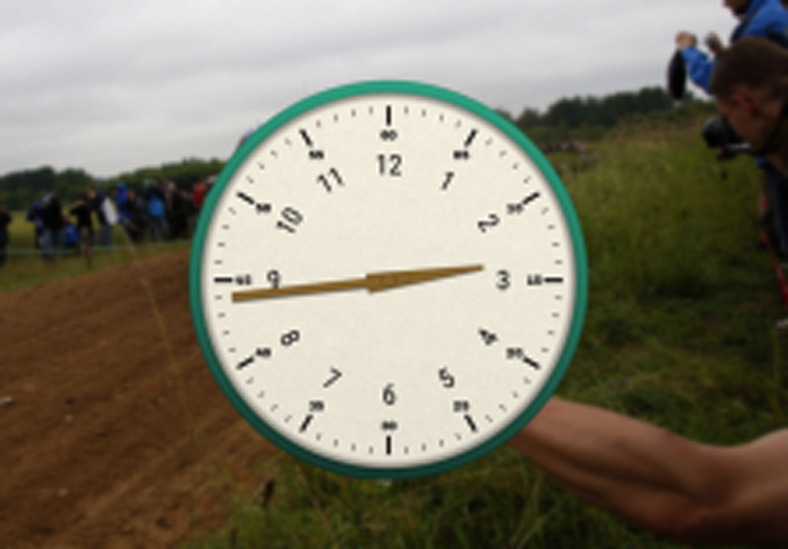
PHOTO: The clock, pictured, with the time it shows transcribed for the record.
2:44
